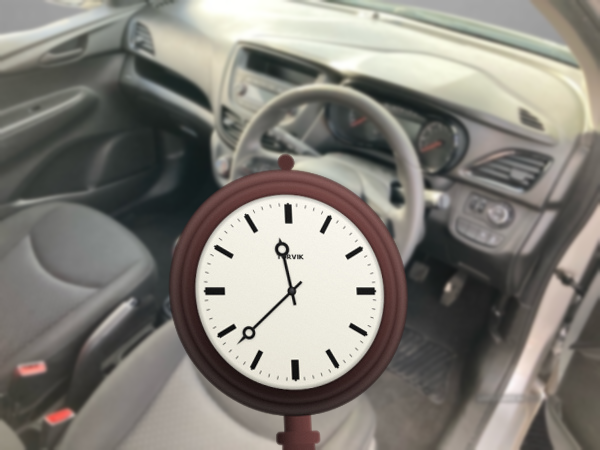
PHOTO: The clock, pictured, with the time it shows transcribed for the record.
11:38
